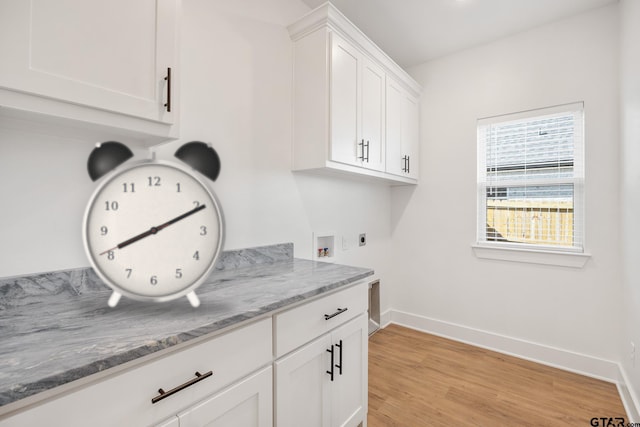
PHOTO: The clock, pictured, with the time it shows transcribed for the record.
8:10:41
